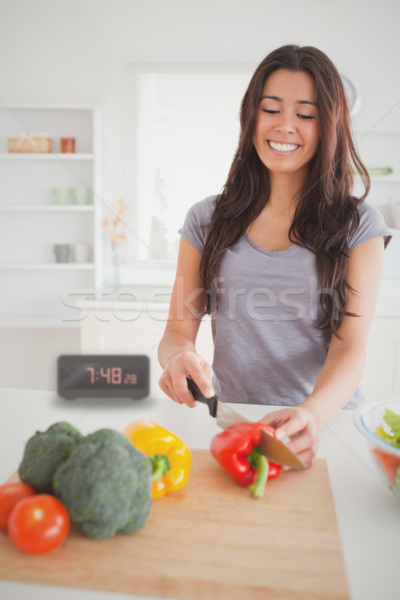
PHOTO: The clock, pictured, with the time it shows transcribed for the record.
7:48
